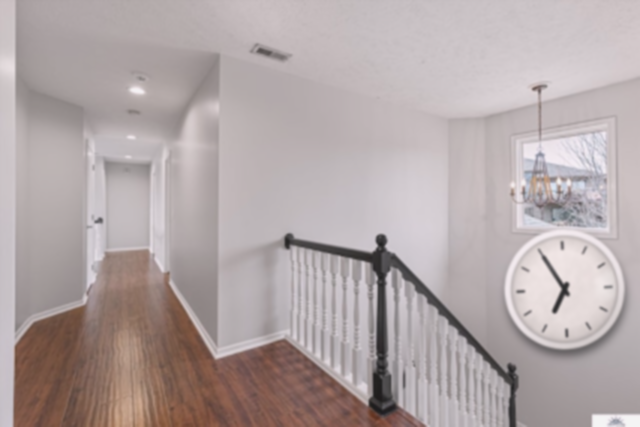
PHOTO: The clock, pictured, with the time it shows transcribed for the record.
6:55
